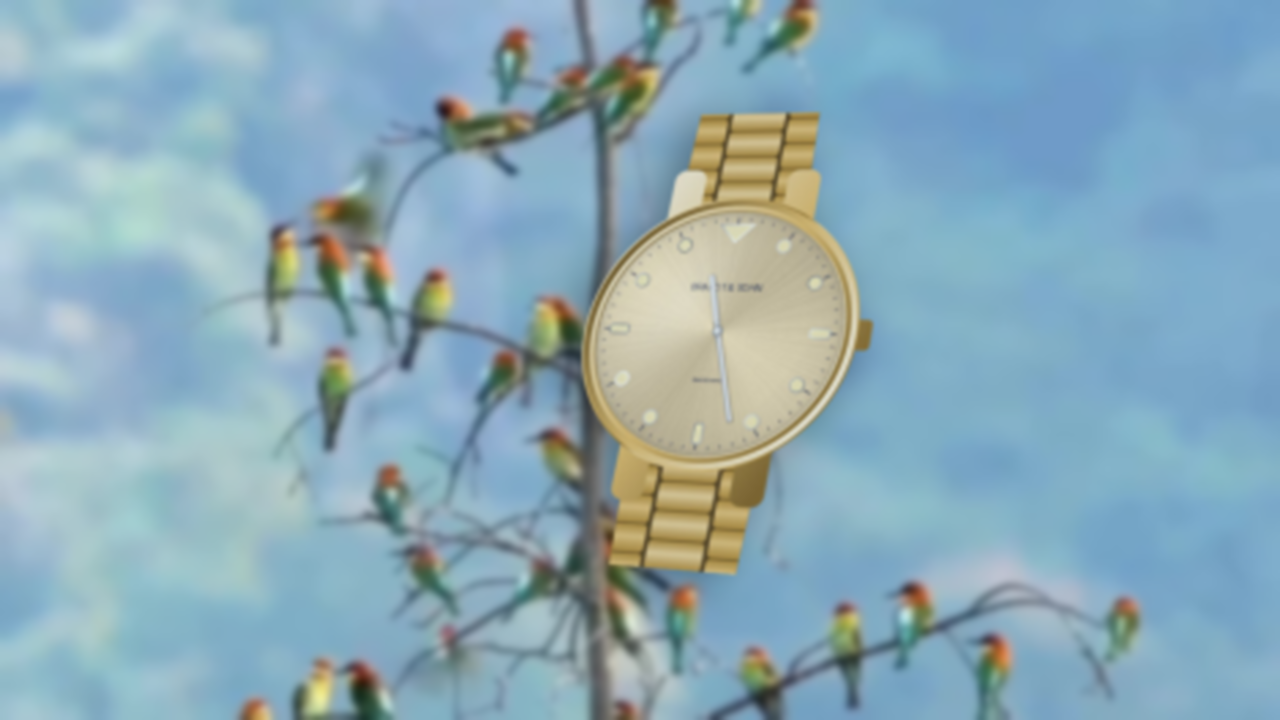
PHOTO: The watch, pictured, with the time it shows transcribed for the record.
11:27
